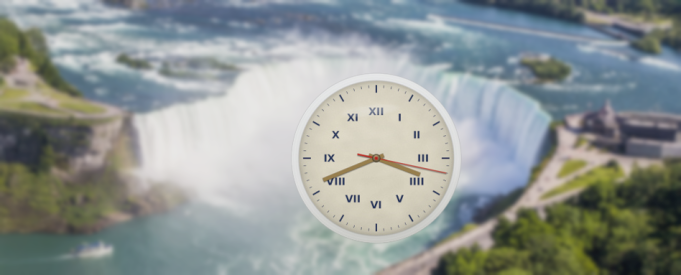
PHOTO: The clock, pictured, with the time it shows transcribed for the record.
3:41:17
